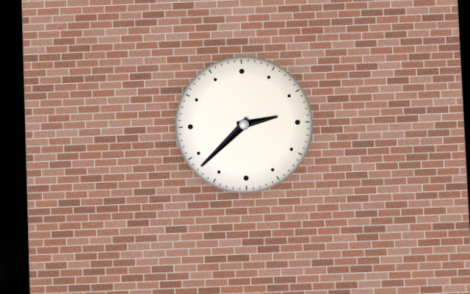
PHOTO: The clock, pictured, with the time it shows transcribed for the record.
2:38
